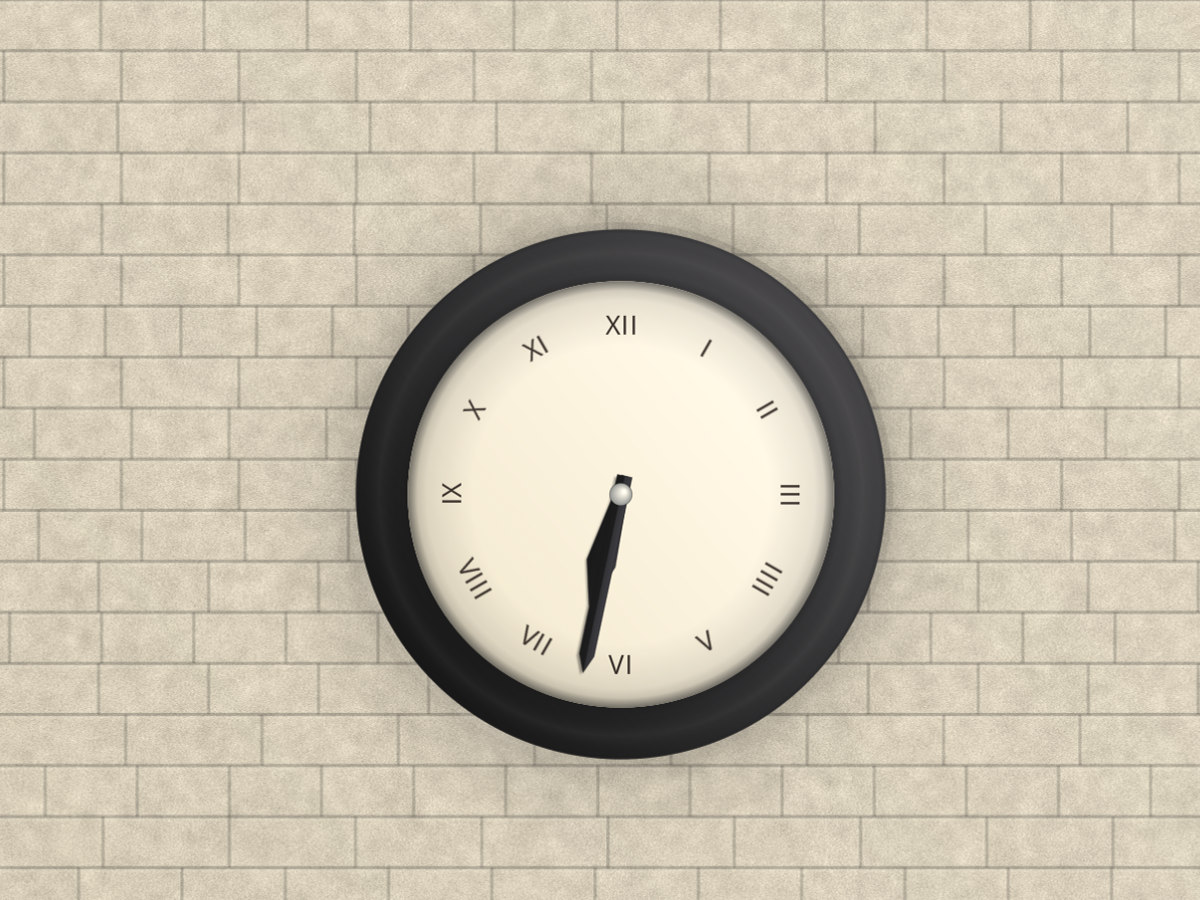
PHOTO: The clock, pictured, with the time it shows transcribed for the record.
6:32
